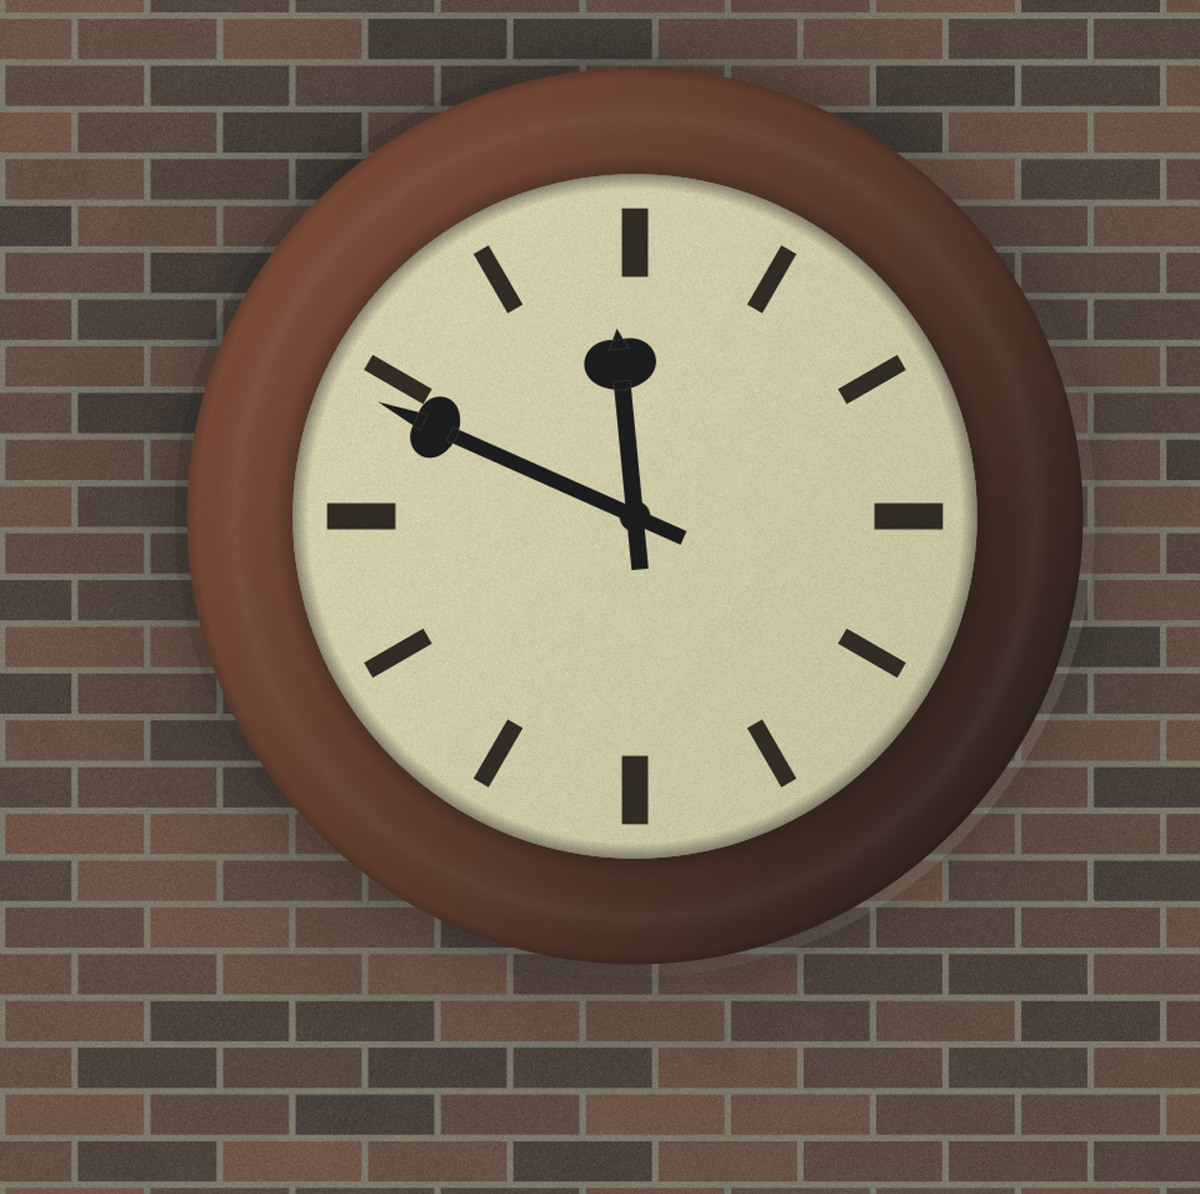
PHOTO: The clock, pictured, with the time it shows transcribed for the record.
11:49
